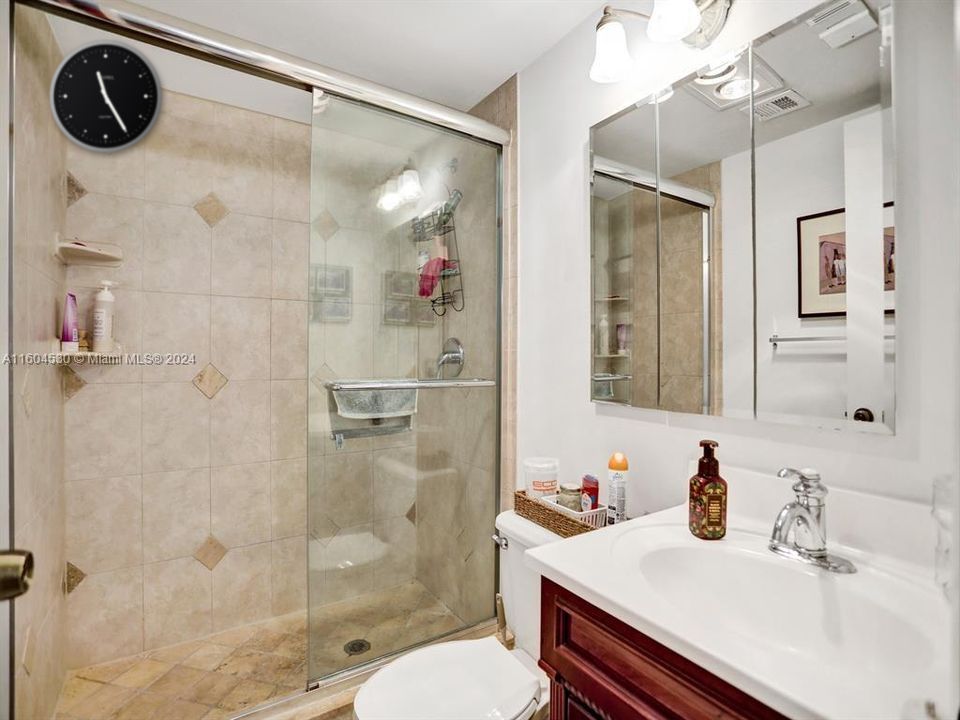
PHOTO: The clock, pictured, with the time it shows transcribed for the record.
11:25
